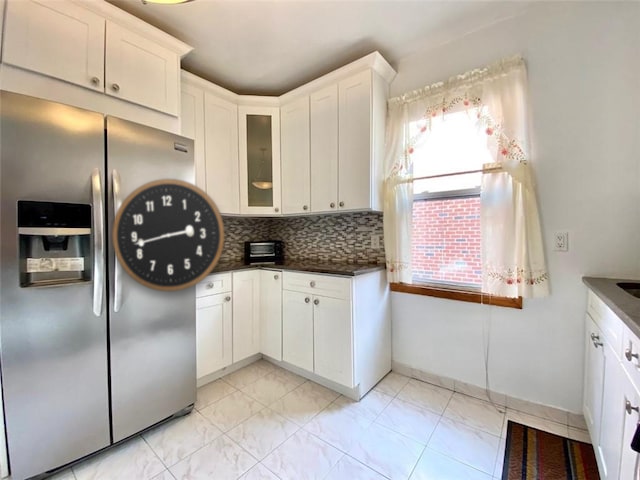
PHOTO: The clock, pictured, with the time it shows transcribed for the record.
2:43
